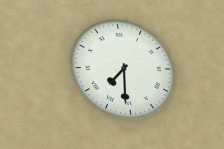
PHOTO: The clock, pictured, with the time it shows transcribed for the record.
7:31
